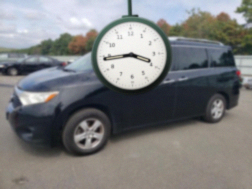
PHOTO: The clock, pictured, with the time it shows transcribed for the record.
3:44
